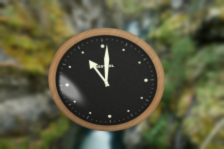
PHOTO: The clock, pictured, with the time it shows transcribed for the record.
11:01
